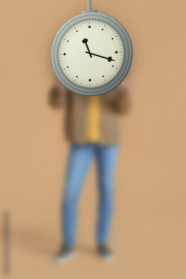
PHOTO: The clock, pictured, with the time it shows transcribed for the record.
11:18
